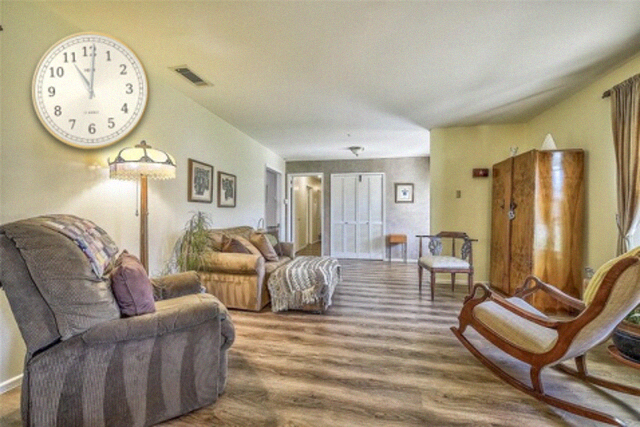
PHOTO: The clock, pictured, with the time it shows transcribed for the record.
11:01
